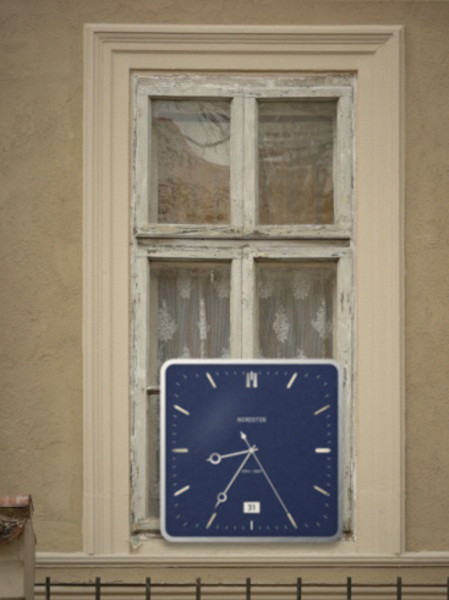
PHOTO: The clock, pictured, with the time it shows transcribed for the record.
8:35:25
